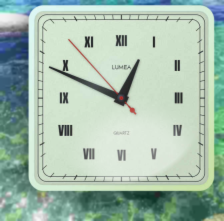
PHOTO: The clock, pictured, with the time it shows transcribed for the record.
12:48:53
